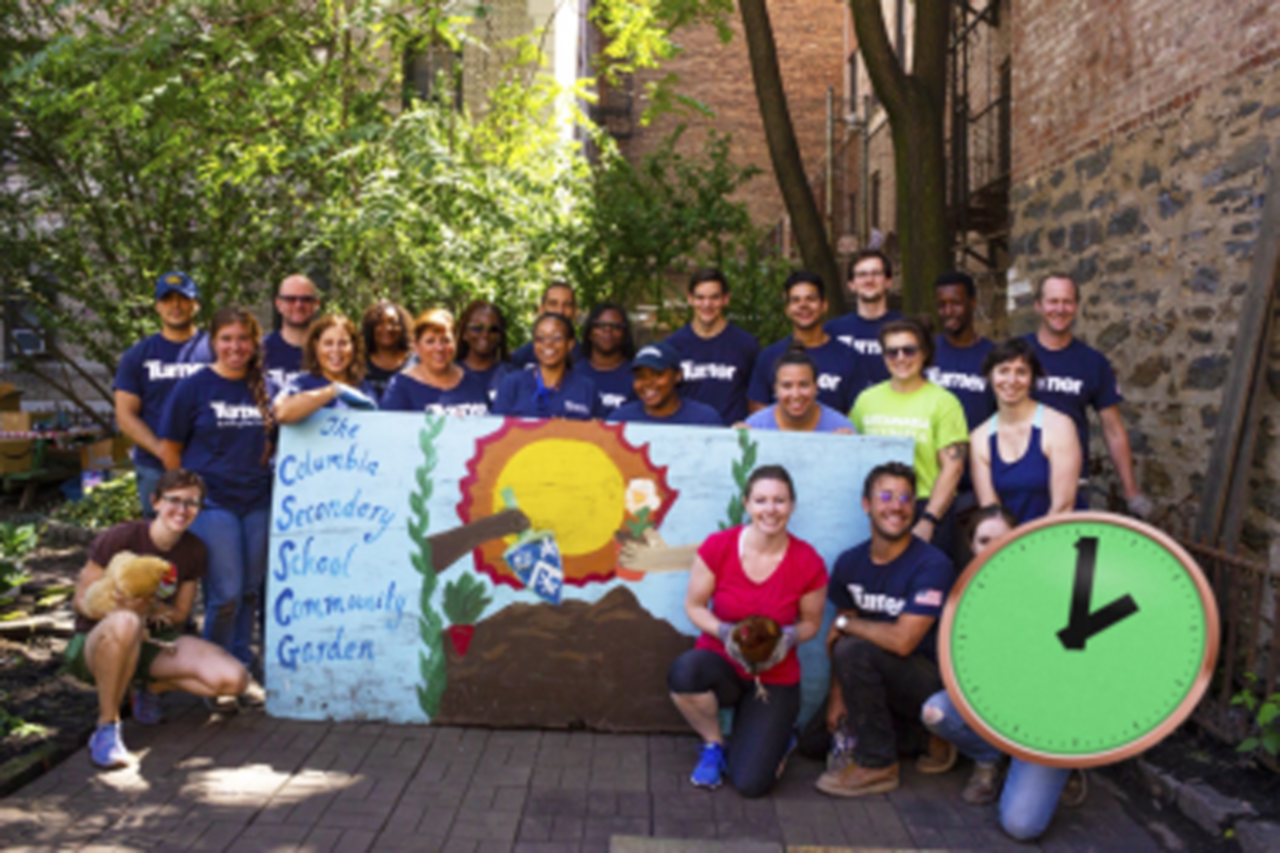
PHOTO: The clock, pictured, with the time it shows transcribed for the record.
2:01
